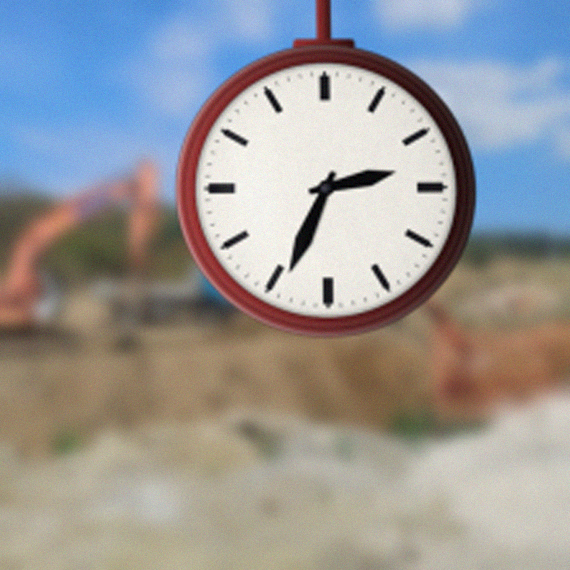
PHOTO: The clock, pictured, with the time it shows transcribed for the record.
2:34
